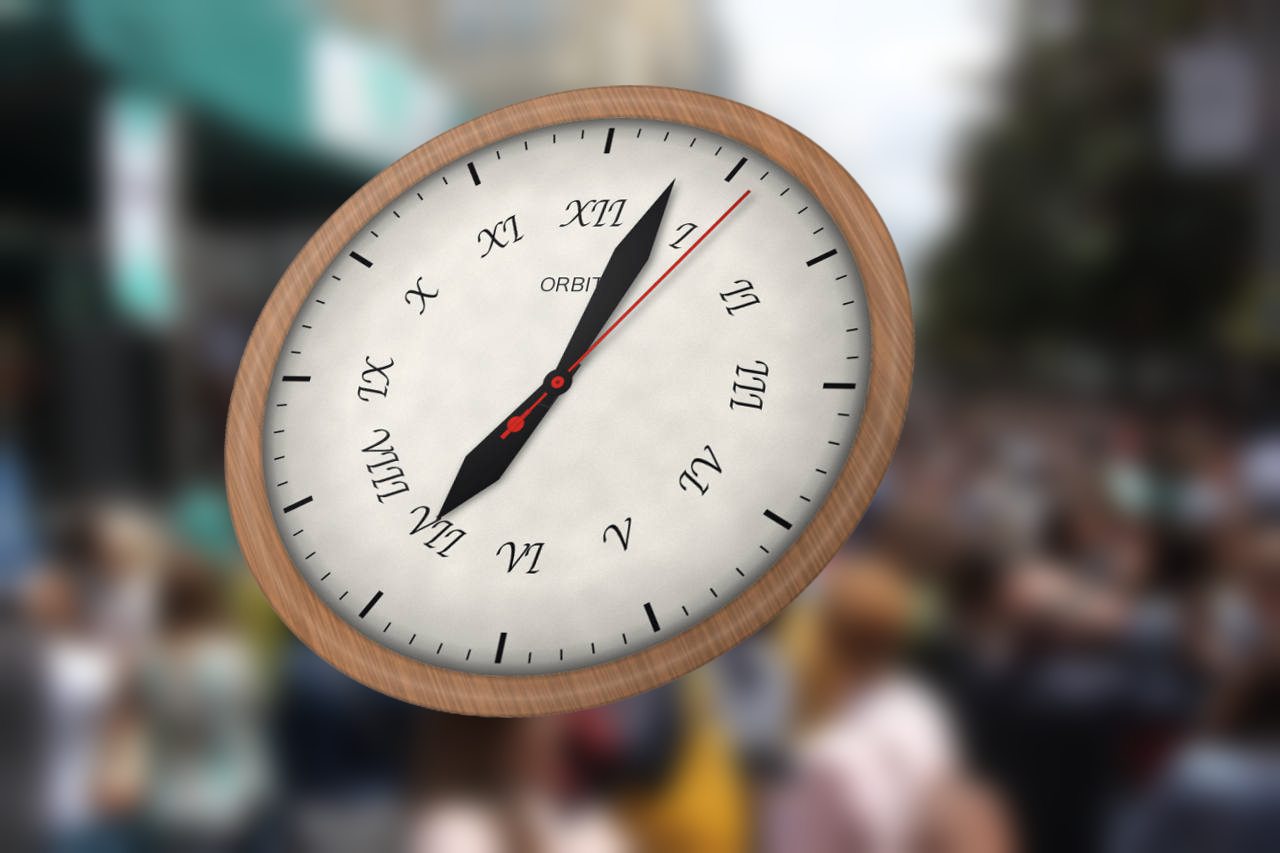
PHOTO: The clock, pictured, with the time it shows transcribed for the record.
7:03:06
